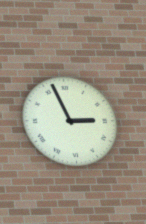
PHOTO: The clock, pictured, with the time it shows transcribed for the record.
2:57
